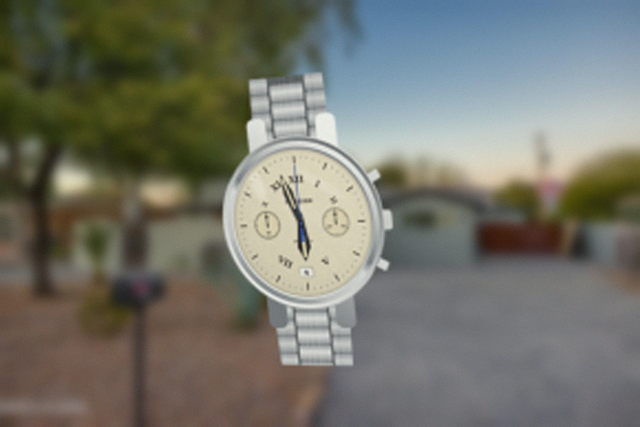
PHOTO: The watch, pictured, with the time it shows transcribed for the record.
5:57
